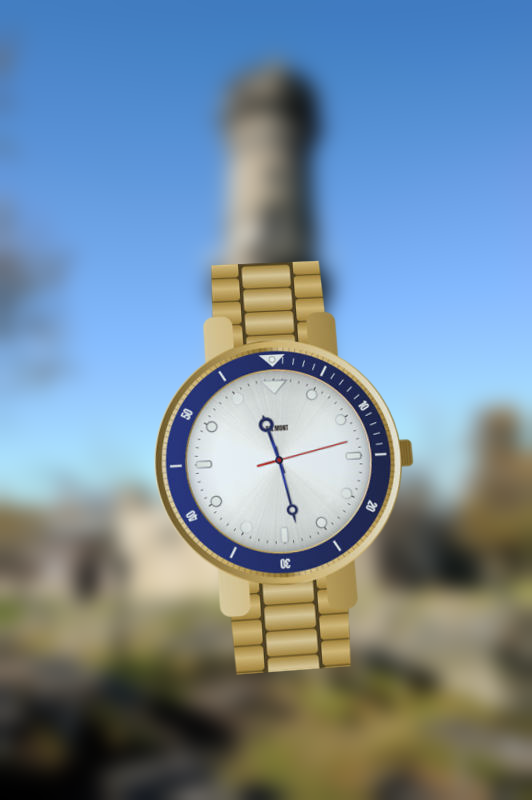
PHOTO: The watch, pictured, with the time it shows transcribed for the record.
11:28:13
